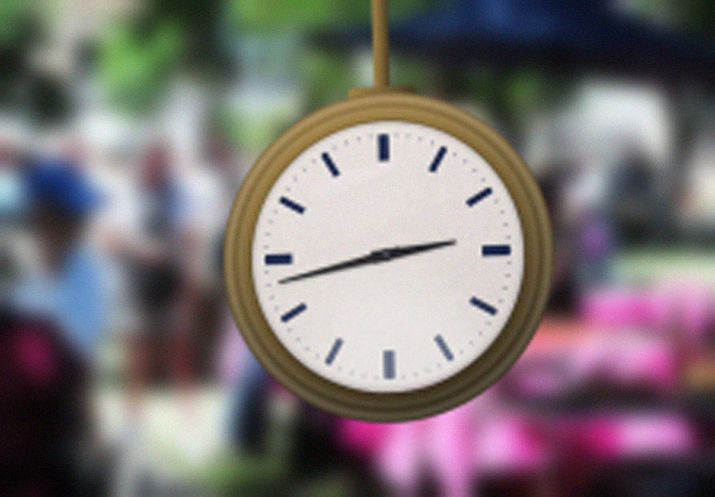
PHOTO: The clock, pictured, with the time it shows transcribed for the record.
2:43
